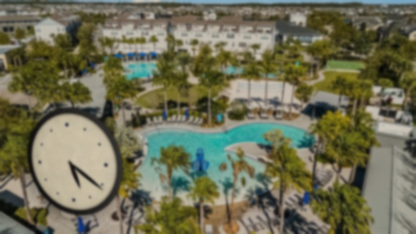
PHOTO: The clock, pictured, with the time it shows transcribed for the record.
5:21
